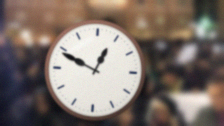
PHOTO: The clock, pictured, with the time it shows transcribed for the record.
12:49
